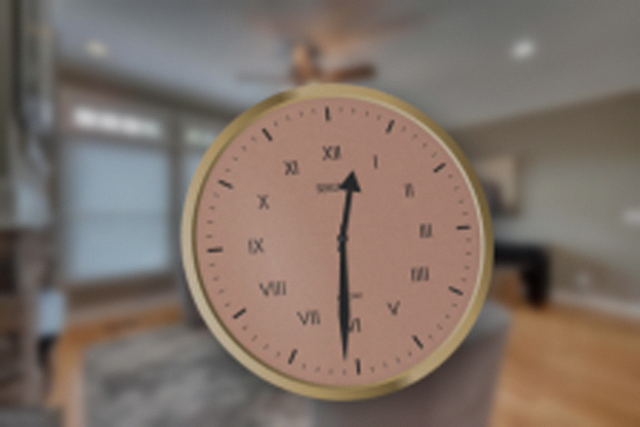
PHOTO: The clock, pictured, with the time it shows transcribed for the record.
12:31
